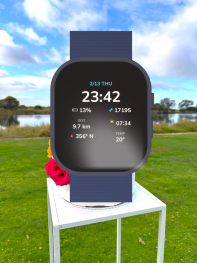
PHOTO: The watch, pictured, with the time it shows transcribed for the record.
23:42
